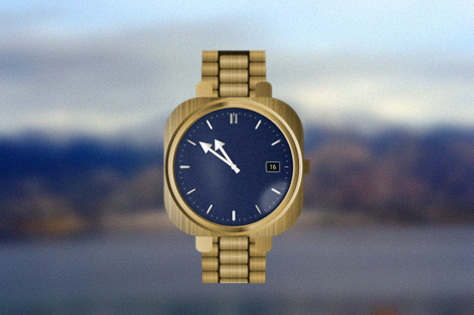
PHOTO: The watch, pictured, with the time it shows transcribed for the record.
10:51
